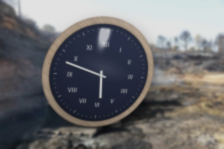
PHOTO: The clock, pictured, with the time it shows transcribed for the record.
5:48
